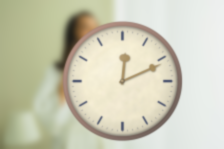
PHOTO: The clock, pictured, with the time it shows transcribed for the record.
12:11
